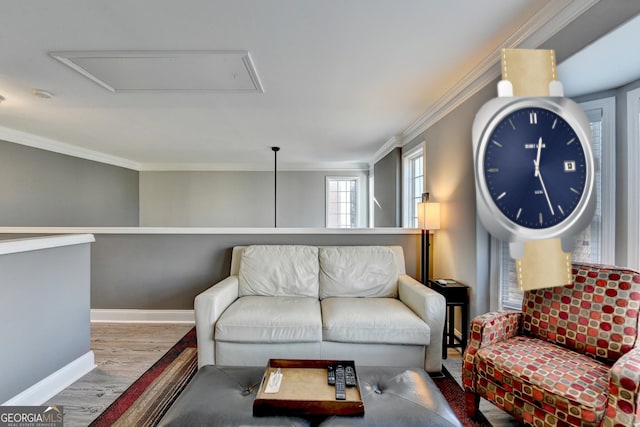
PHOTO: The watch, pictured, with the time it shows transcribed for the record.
12:27
